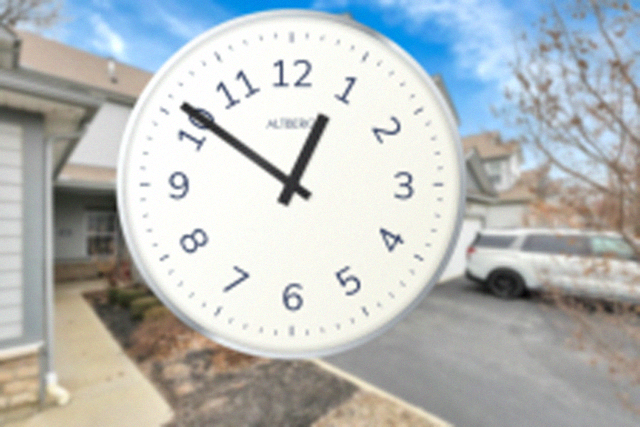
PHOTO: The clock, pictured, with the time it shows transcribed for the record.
12:51
